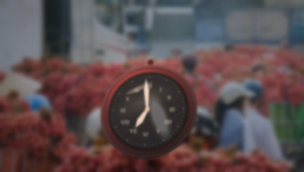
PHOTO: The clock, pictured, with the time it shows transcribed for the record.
6:59
